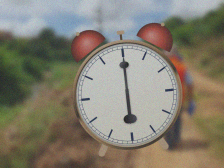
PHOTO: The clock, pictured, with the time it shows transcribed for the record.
6:00
